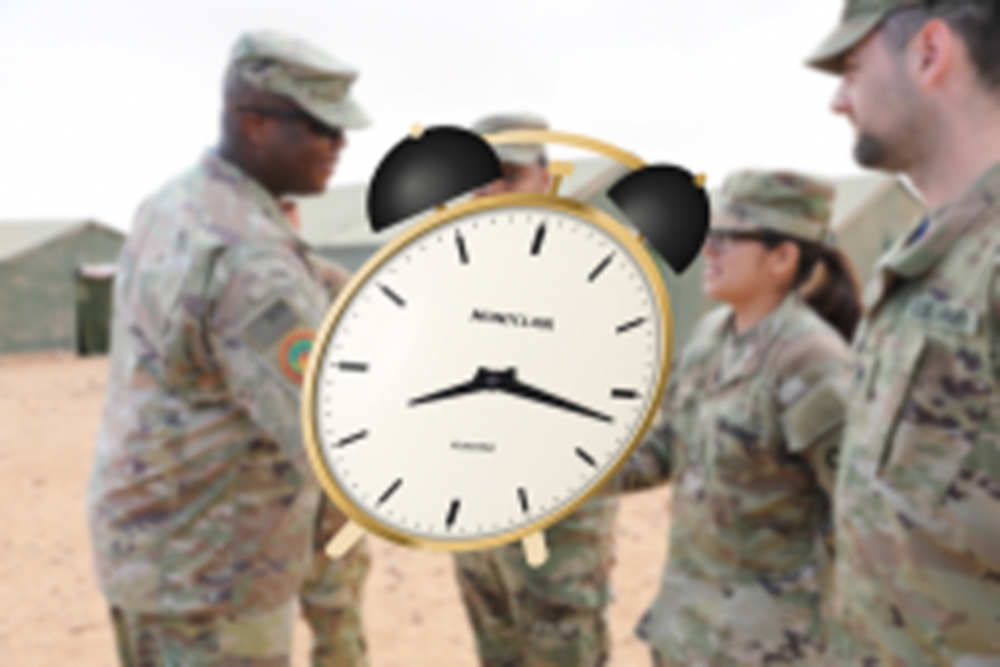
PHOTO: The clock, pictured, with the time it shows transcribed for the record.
8:17
